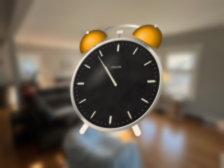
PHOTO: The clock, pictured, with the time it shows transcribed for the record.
10:54
